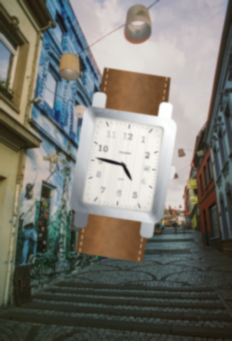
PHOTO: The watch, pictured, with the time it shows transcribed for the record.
4:46
